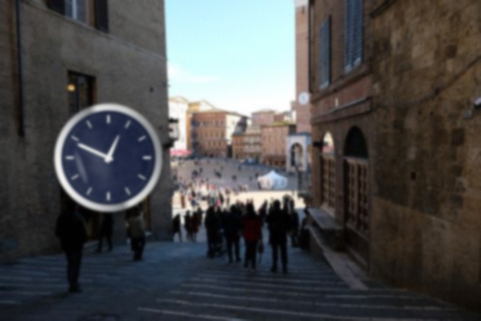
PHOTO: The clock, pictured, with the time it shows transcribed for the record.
12:49
